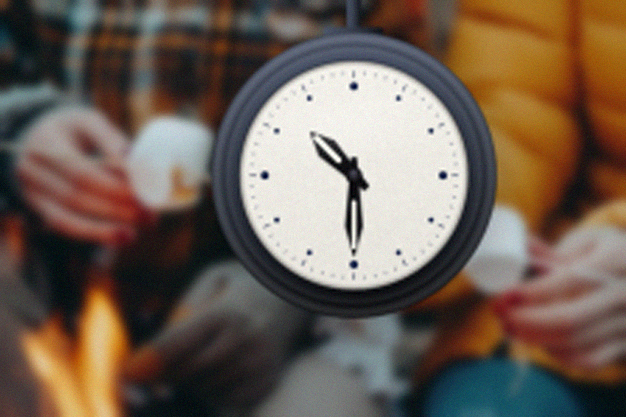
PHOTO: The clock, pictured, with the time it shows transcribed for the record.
10:30
